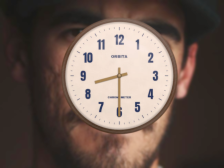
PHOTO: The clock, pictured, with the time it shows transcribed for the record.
8:30
